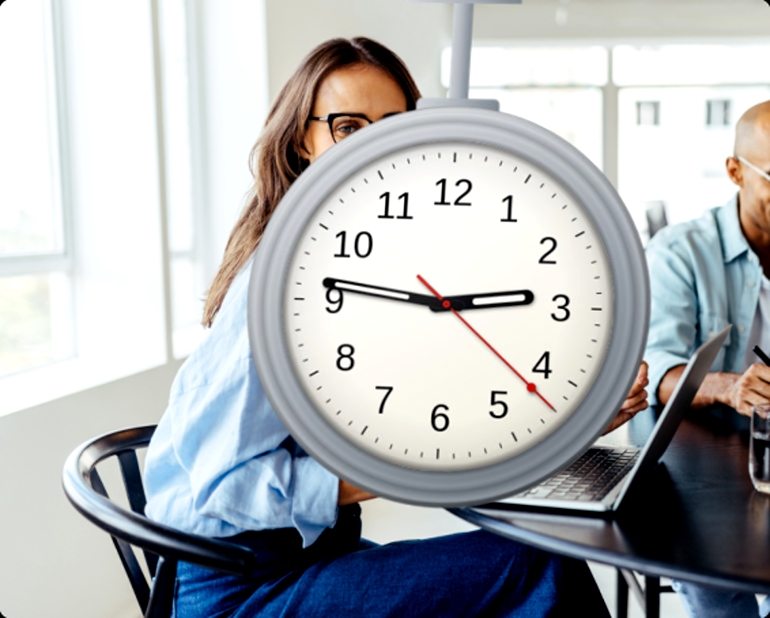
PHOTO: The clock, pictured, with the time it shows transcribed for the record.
2:46:22
